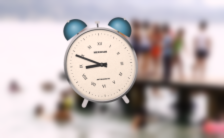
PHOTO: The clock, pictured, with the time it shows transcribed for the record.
8:49
